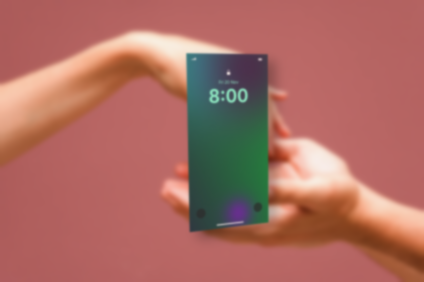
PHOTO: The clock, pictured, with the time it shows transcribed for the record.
8:00
